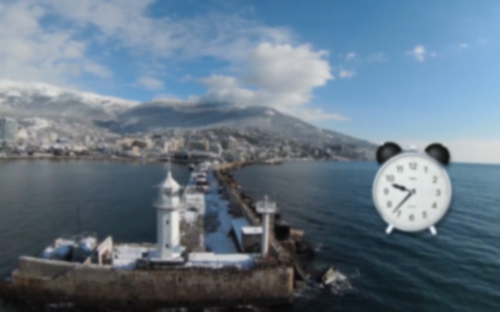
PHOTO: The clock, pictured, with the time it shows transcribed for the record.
9:37
